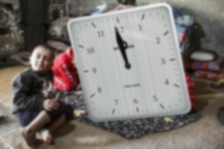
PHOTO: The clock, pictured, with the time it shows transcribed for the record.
11:59
